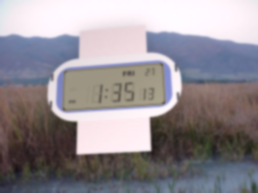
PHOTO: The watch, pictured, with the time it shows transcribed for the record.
1:35:13
